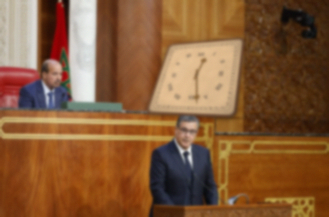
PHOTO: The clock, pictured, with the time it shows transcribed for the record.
12:28
